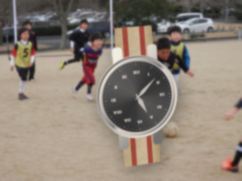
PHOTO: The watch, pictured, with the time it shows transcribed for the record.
5:08
